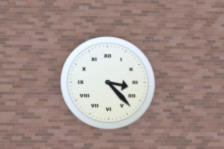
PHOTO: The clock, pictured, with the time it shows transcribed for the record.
3:23
